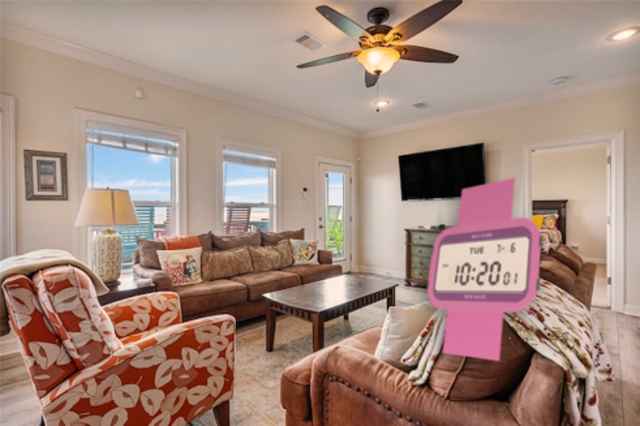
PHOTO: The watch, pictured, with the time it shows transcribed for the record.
10:20
